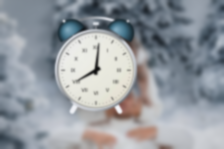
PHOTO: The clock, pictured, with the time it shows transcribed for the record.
8:01
